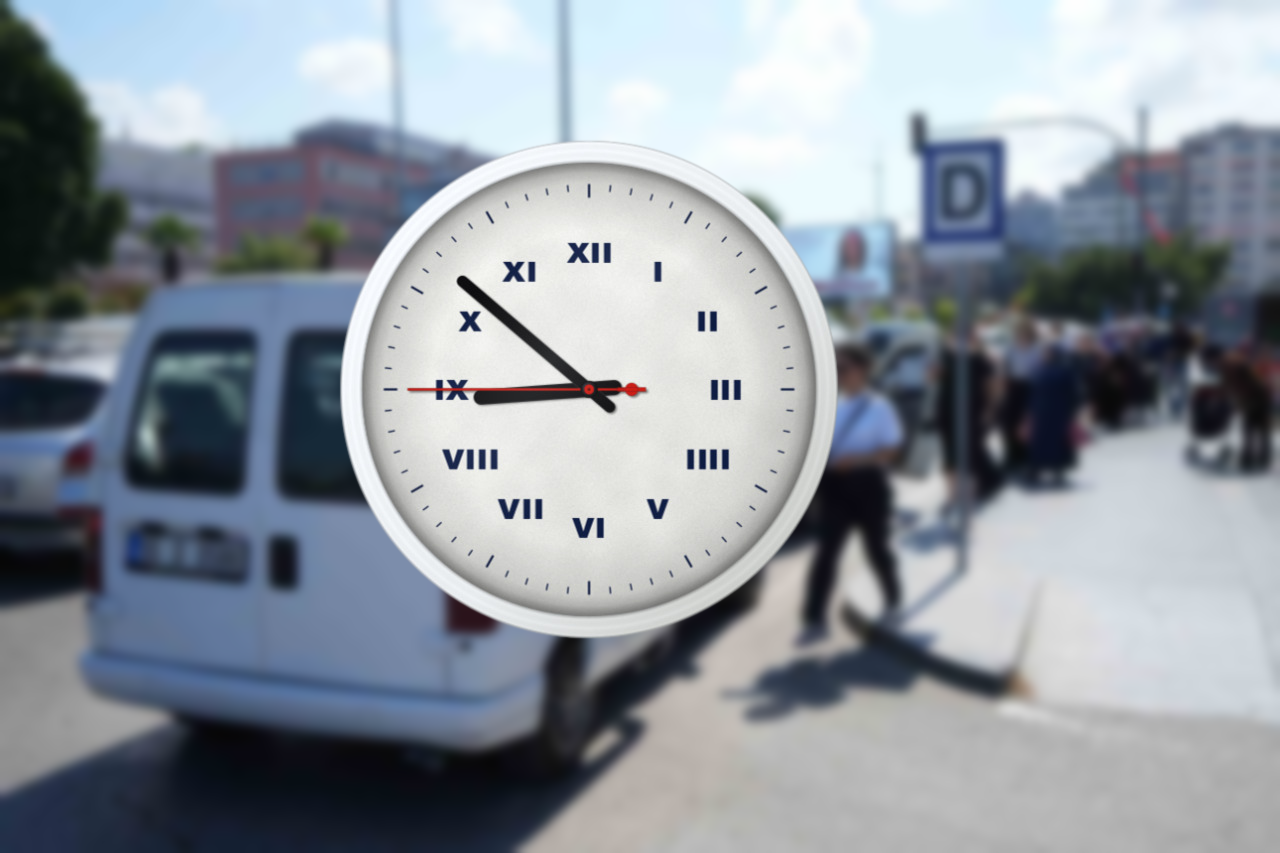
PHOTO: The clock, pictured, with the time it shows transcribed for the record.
8:51:45
